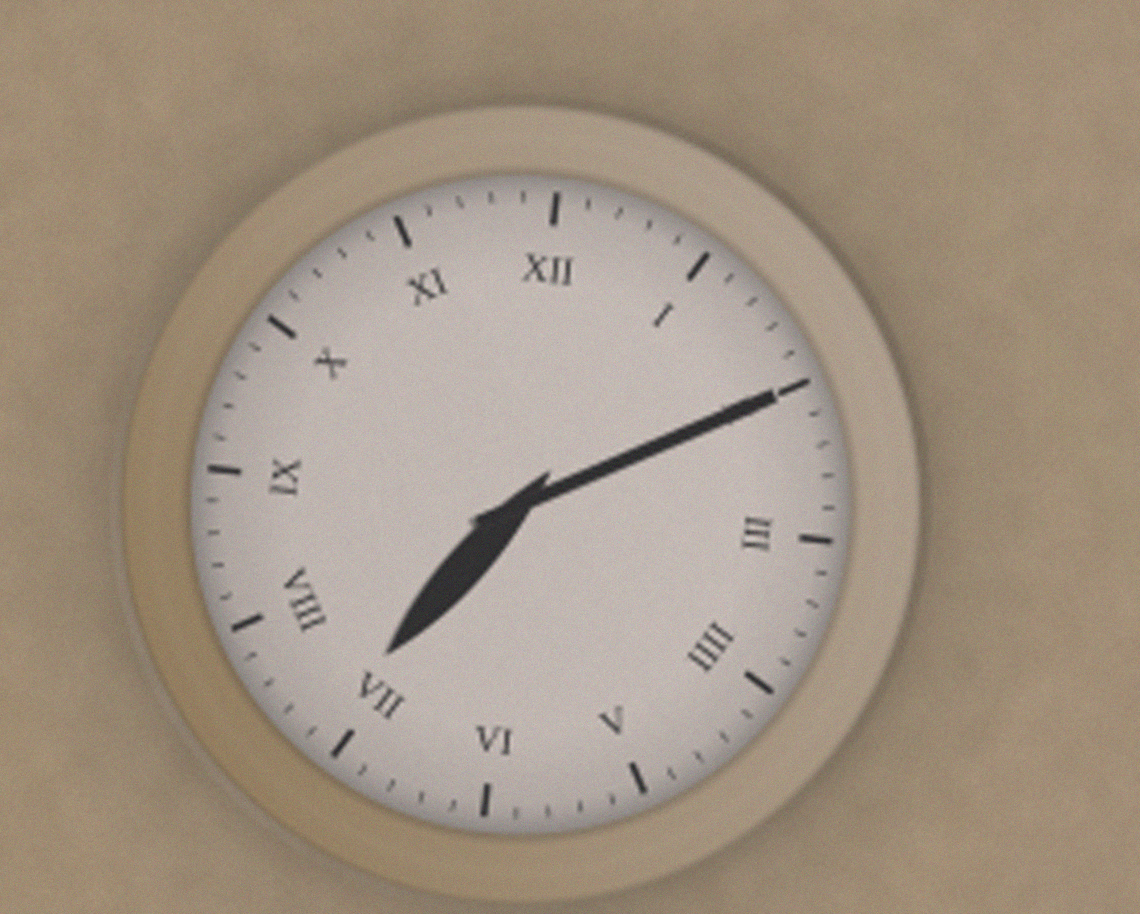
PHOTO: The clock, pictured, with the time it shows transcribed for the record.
7:10
